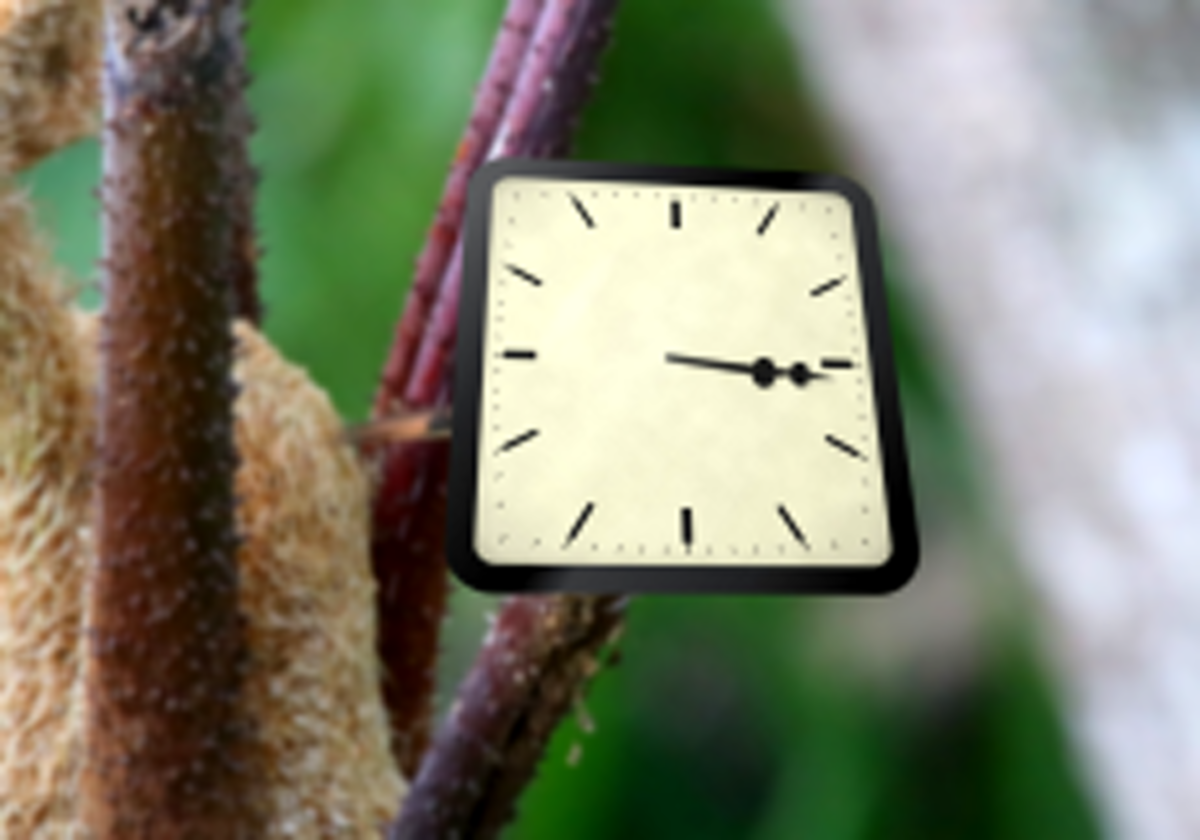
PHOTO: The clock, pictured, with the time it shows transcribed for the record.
3:16
